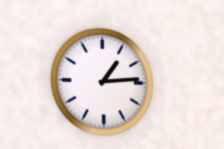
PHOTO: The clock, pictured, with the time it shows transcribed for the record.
1:14
